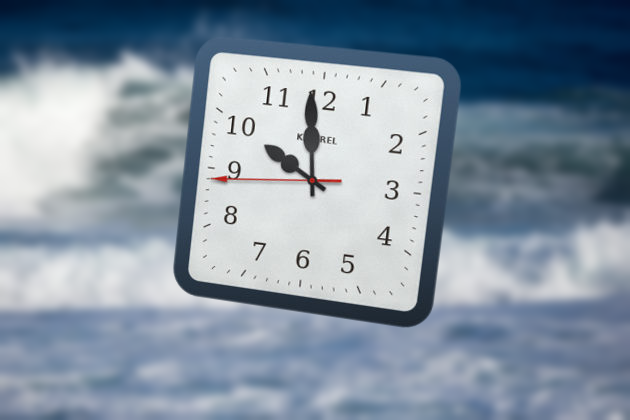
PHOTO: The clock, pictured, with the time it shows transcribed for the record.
9:58:44
